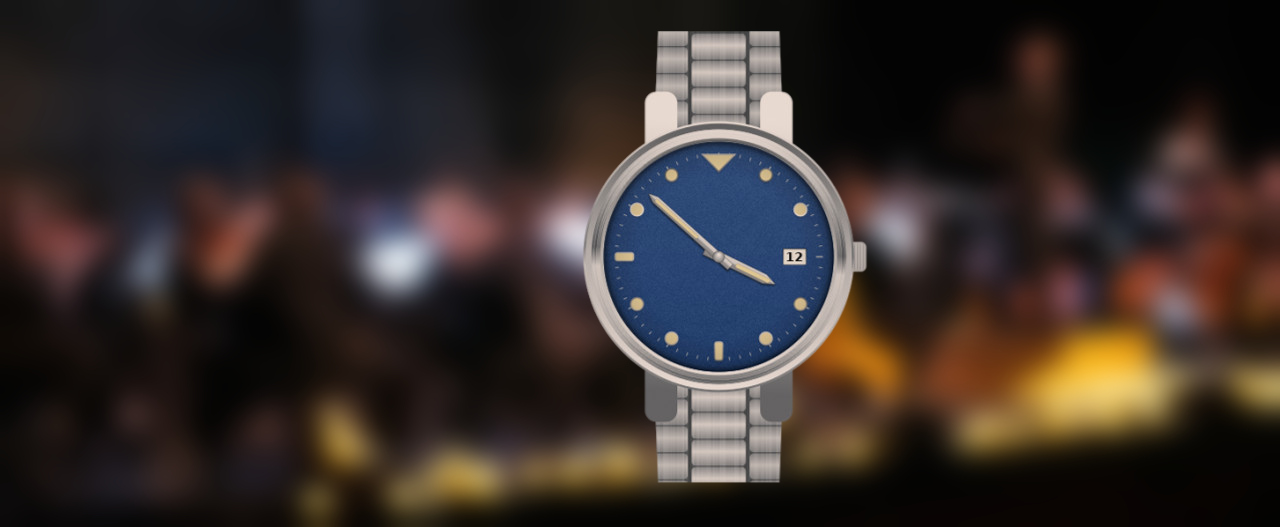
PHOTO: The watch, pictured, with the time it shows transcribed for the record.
3:52
